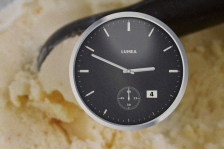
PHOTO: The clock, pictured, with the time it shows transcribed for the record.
2:49
